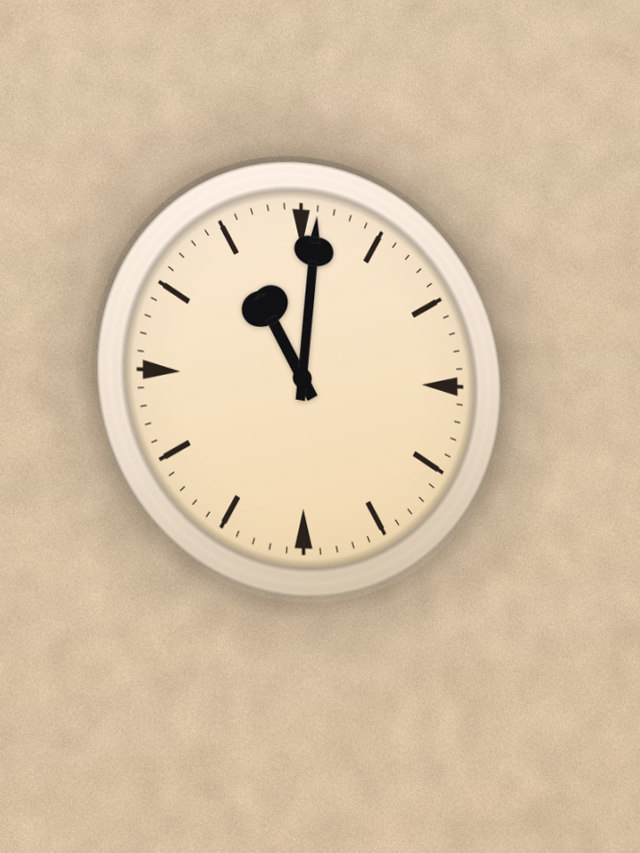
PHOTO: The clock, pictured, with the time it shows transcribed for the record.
11:01
